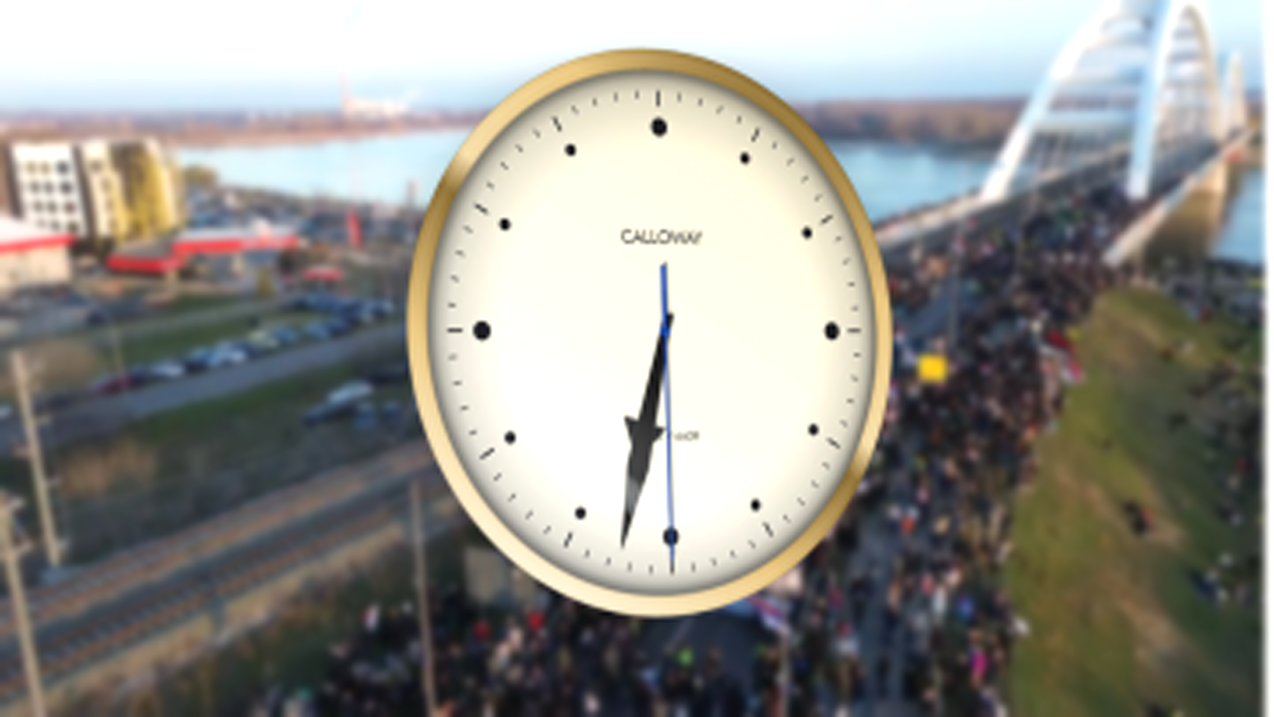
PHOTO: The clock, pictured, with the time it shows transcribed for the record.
6:32:30
